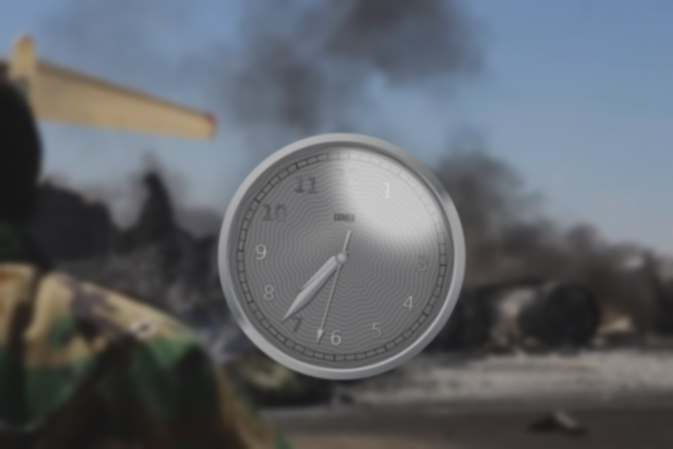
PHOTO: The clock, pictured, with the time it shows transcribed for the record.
7:36:32
